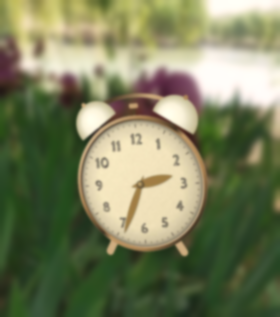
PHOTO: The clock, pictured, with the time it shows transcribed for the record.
2:34
